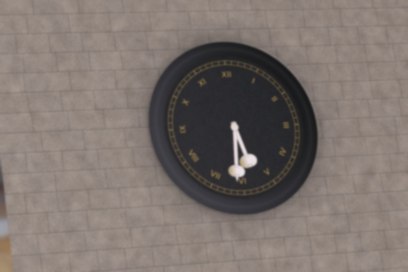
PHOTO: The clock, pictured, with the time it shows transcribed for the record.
5:31
